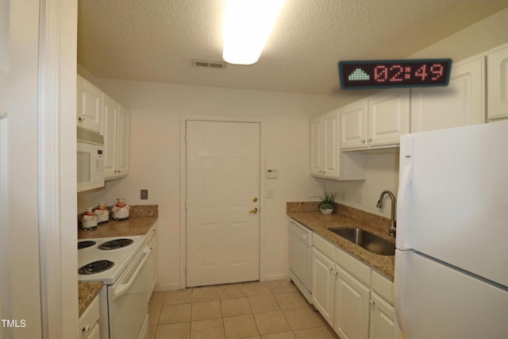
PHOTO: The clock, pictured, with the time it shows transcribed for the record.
2:49
